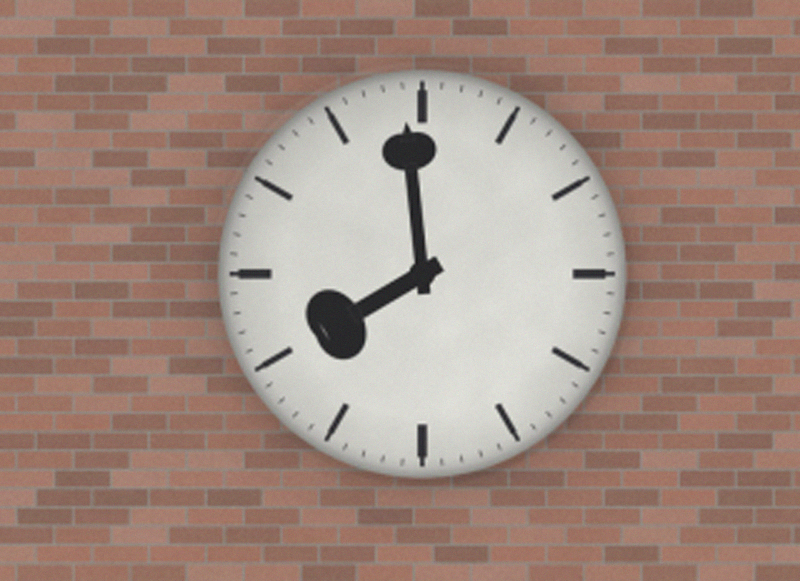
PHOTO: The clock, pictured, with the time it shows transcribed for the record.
7:59
